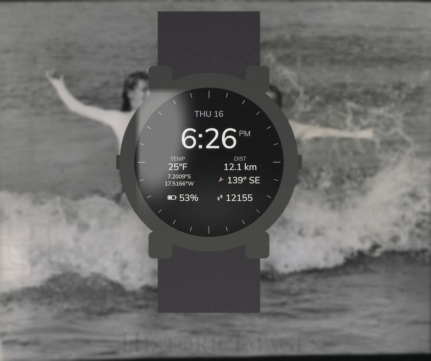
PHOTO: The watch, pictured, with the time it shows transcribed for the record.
6:26
